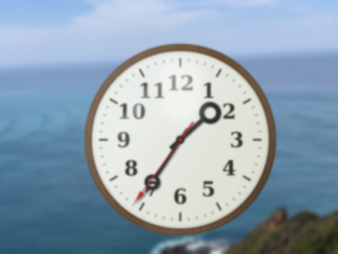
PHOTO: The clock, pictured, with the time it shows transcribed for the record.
1:35:36
